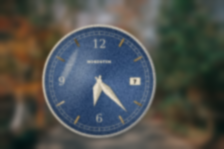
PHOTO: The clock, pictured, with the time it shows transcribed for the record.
6:23
